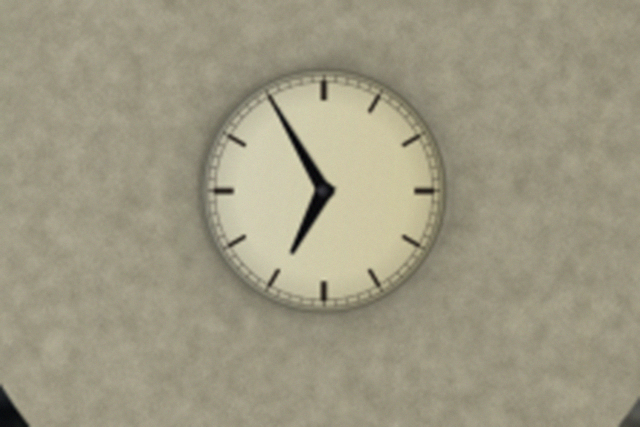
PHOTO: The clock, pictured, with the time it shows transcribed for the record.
6:55
